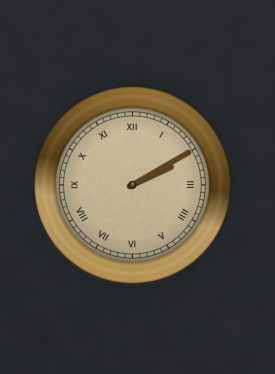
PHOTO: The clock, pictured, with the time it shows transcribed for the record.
2:10
